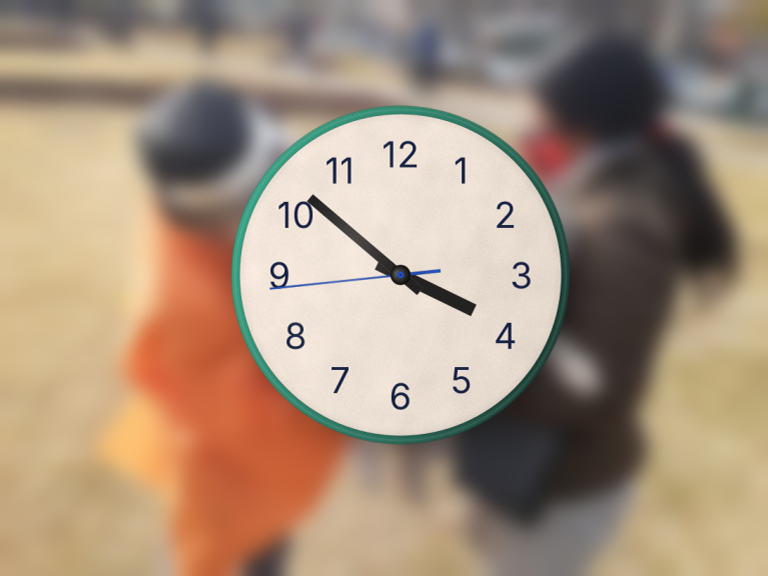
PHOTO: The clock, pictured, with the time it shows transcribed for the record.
3:51:44
